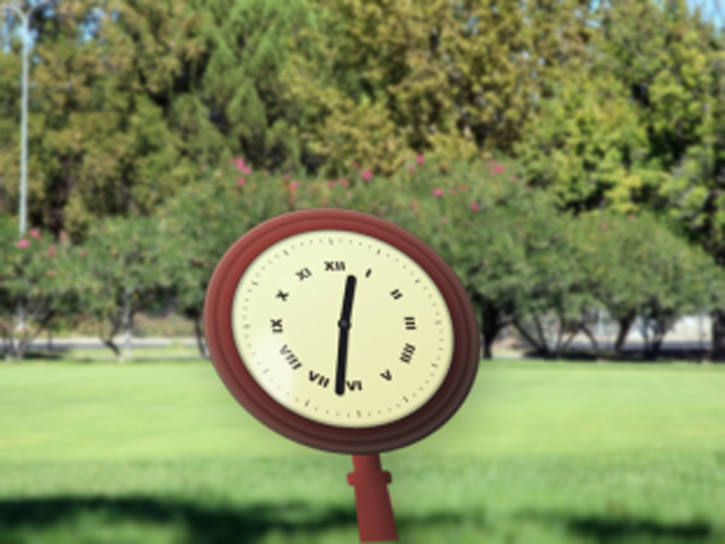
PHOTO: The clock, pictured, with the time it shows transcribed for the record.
12:32
